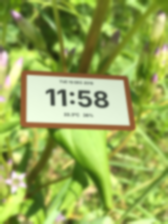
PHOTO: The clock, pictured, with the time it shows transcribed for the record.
11:58
